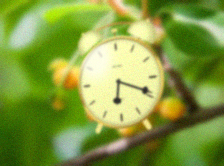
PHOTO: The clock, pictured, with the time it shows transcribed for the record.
6:19
